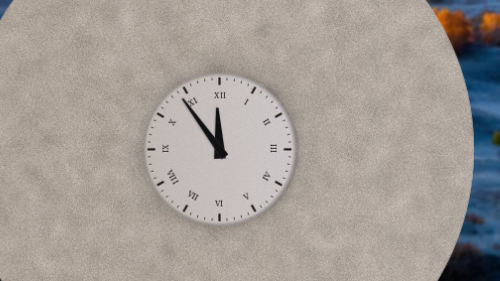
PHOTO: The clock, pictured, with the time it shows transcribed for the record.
11:54
